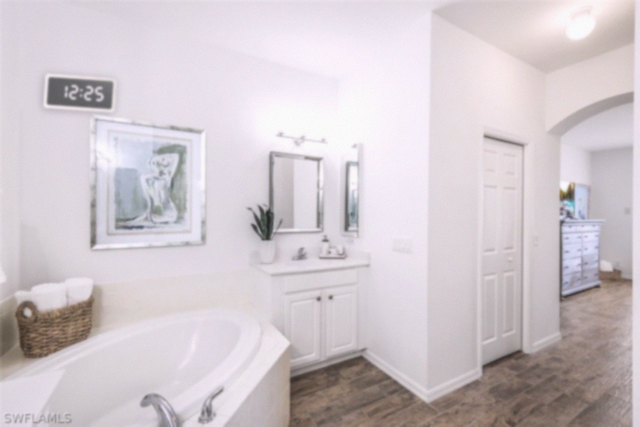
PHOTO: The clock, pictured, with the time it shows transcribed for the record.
12:25
